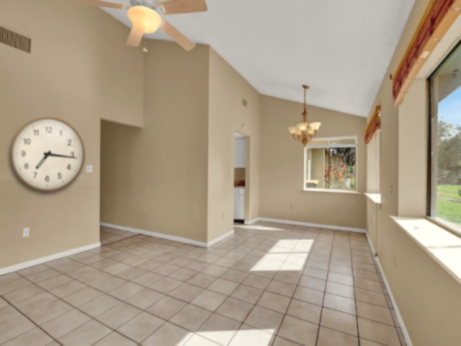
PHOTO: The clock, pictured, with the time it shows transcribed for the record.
7:16
